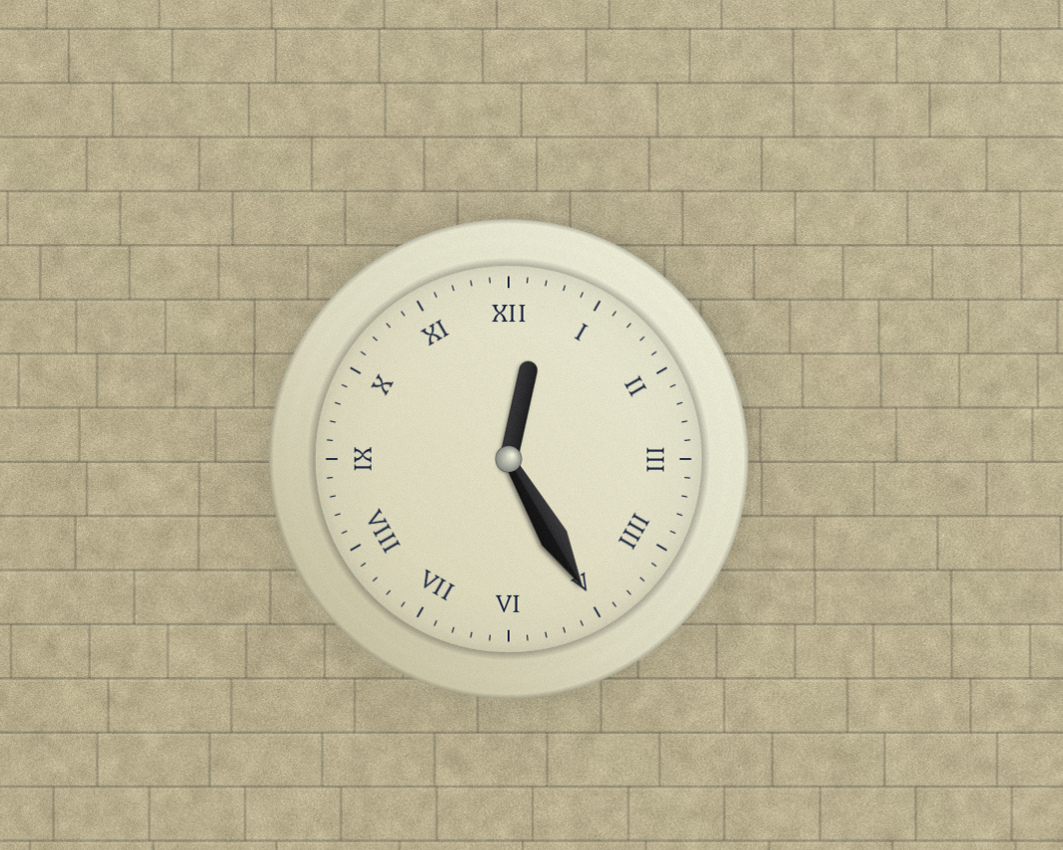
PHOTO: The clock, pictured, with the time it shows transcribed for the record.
12:25
